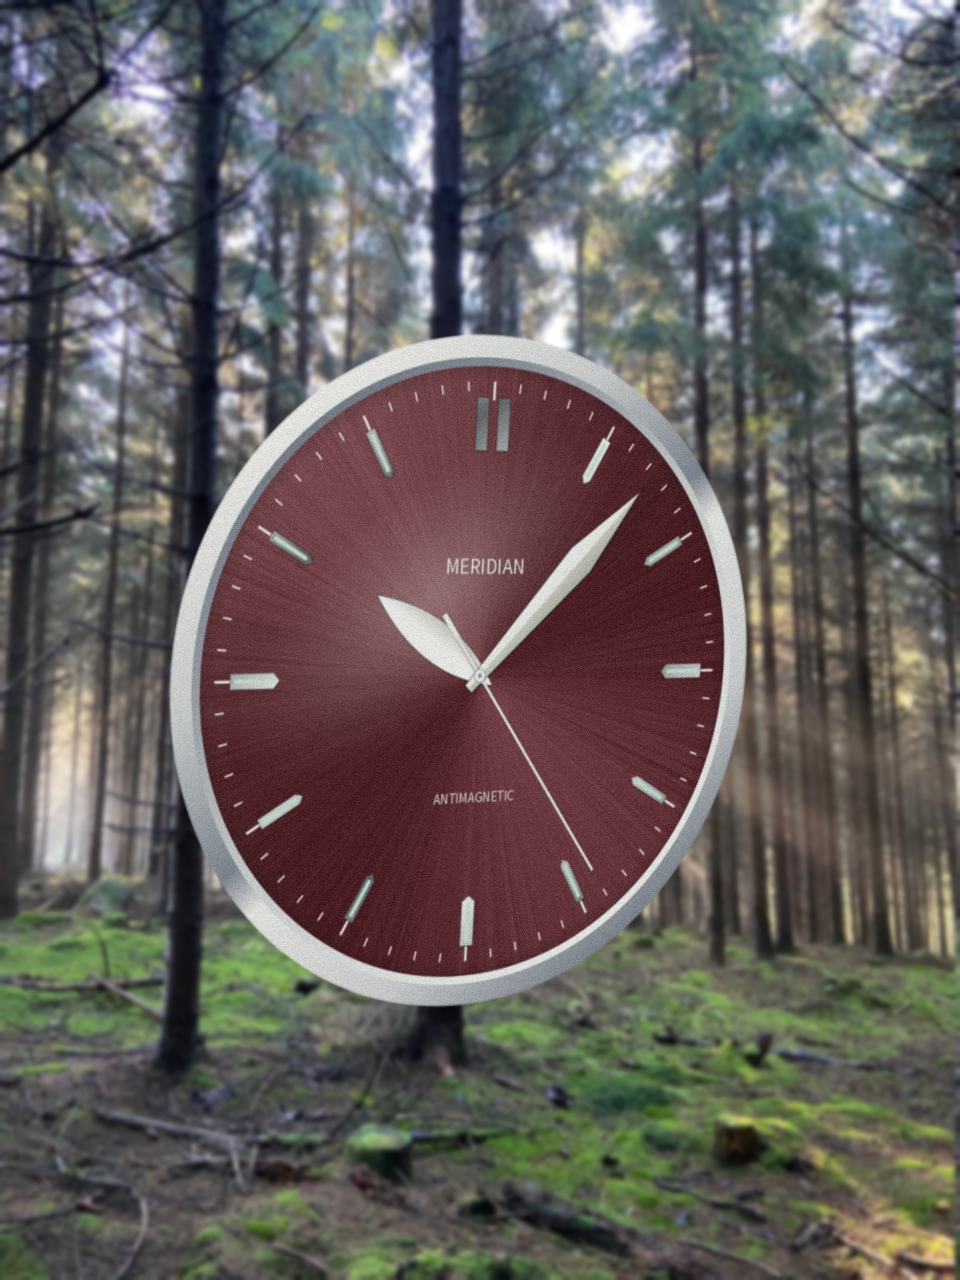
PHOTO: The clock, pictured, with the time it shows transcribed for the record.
10:07:24
